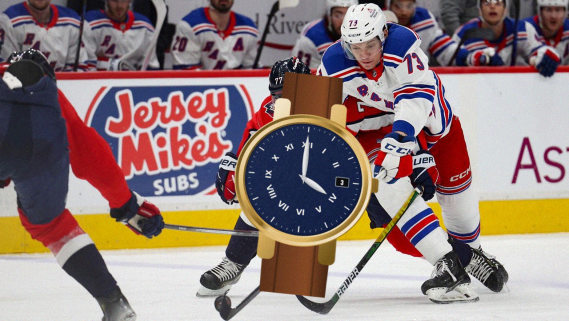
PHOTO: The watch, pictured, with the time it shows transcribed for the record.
4:00
